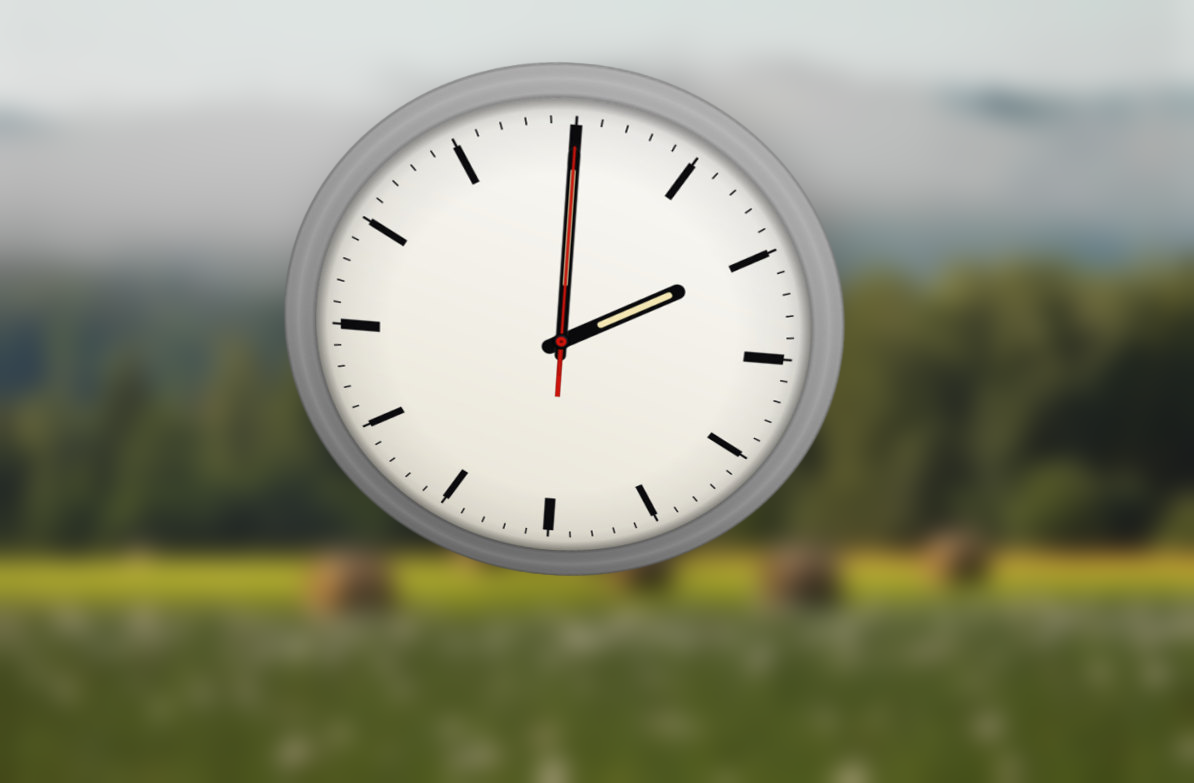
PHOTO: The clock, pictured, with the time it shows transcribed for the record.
2:00:00
